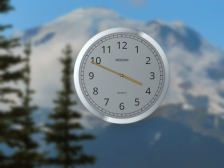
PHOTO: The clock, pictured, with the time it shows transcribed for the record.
3:49
